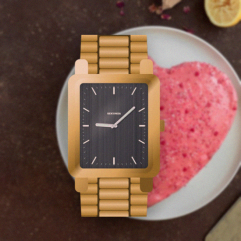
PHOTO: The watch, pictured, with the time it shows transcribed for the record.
9:08
